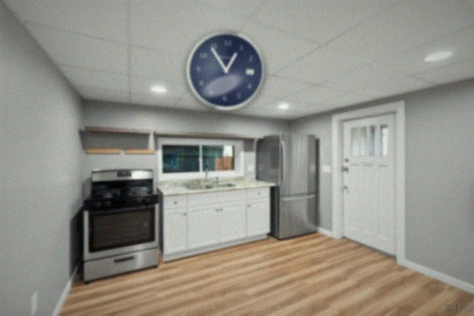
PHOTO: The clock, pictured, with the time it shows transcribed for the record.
12:54
